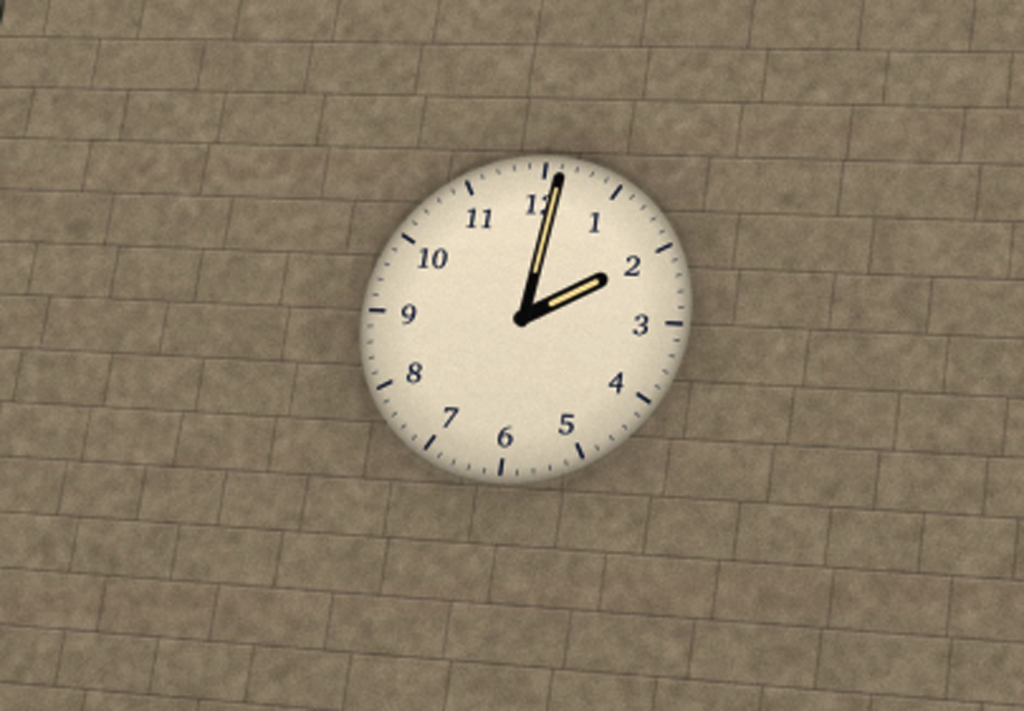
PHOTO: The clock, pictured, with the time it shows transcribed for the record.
2:01
